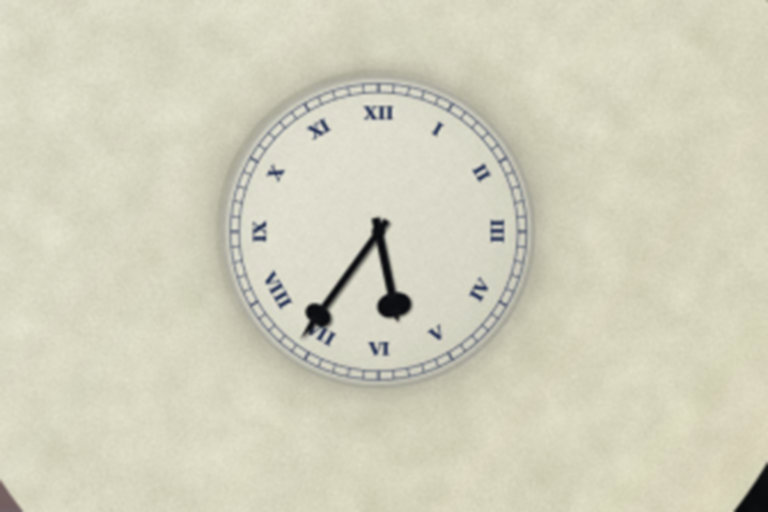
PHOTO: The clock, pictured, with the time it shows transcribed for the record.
5:36
